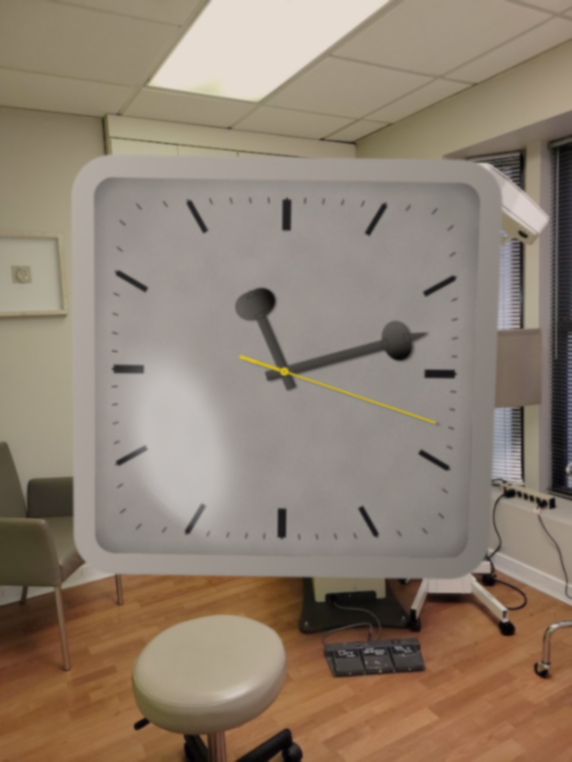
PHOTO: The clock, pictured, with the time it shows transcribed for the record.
11:12:18
